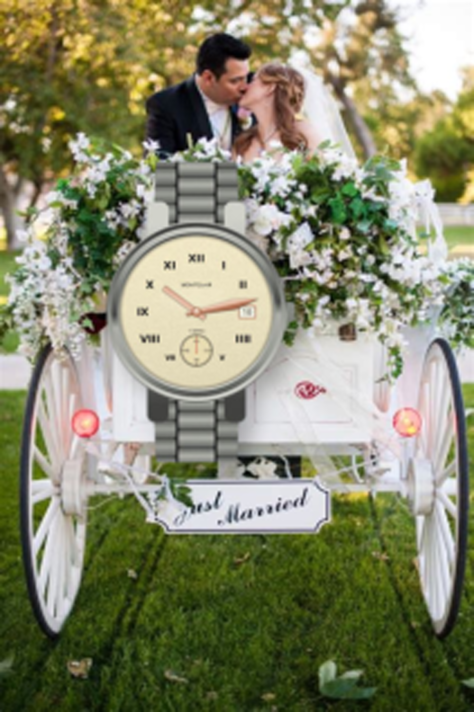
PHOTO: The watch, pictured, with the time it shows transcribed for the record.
10:13
